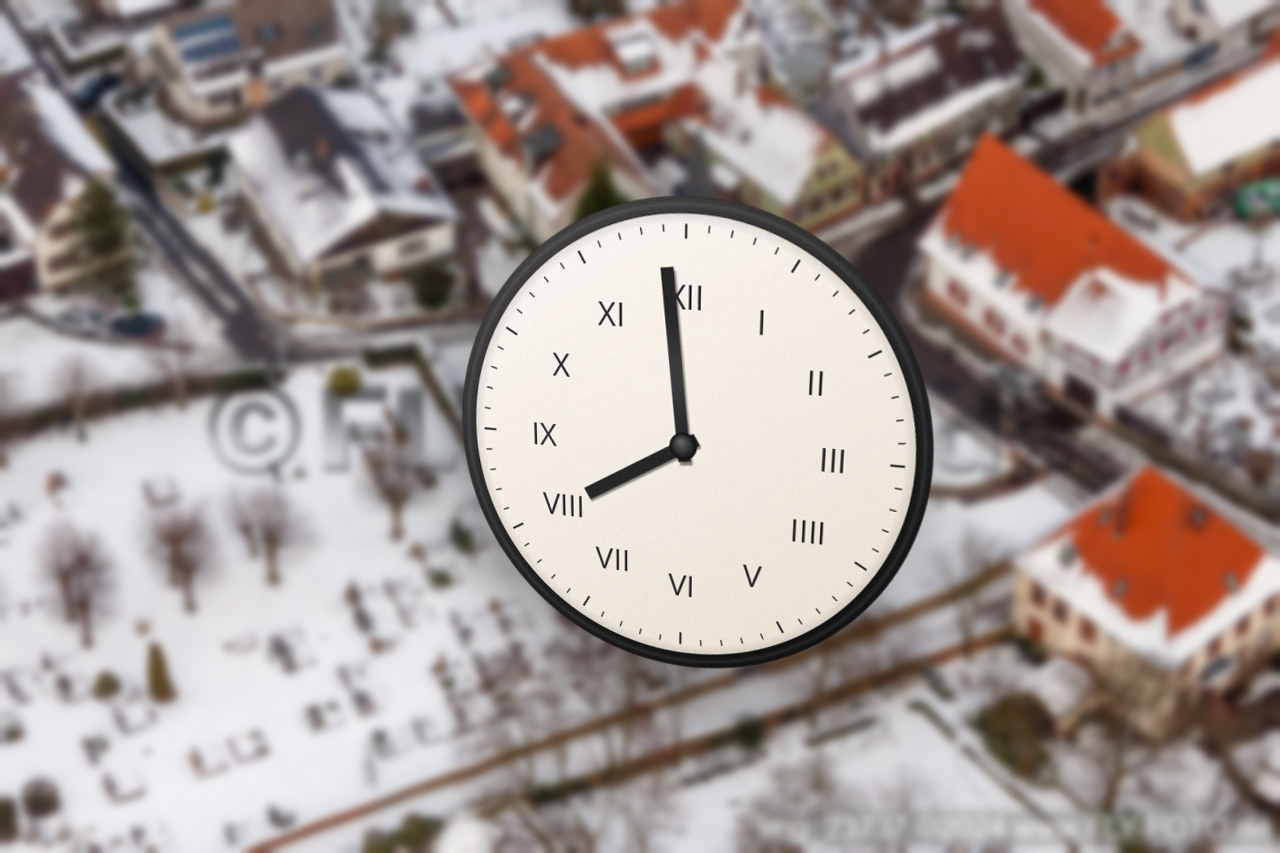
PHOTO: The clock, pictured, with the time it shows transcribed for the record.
7:59
